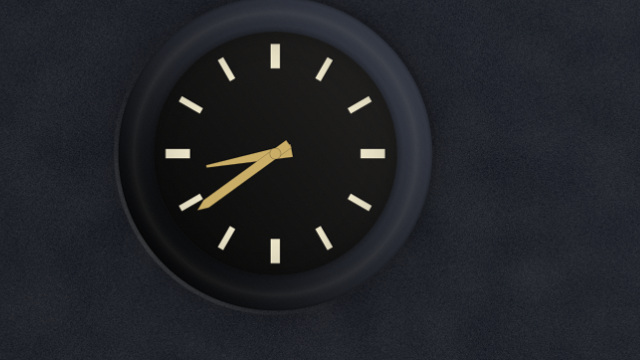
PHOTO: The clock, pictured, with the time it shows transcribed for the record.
8:39
